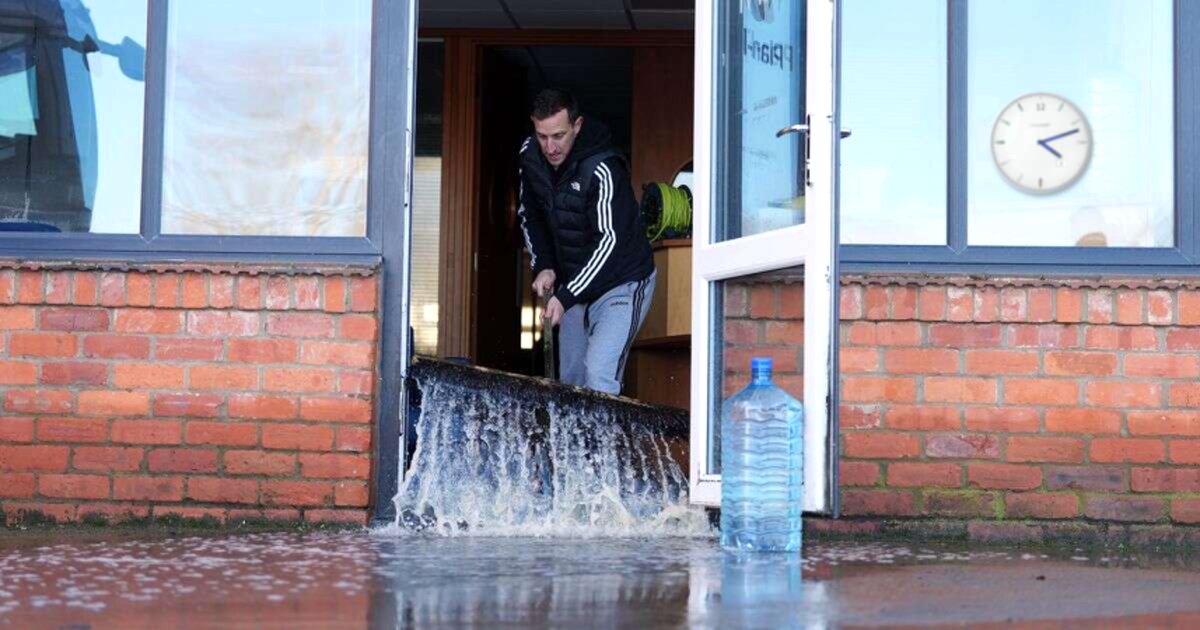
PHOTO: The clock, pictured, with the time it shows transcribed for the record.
4:12
